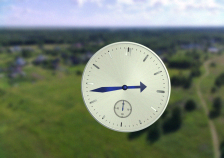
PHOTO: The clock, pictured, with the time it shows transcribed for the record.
2:43
